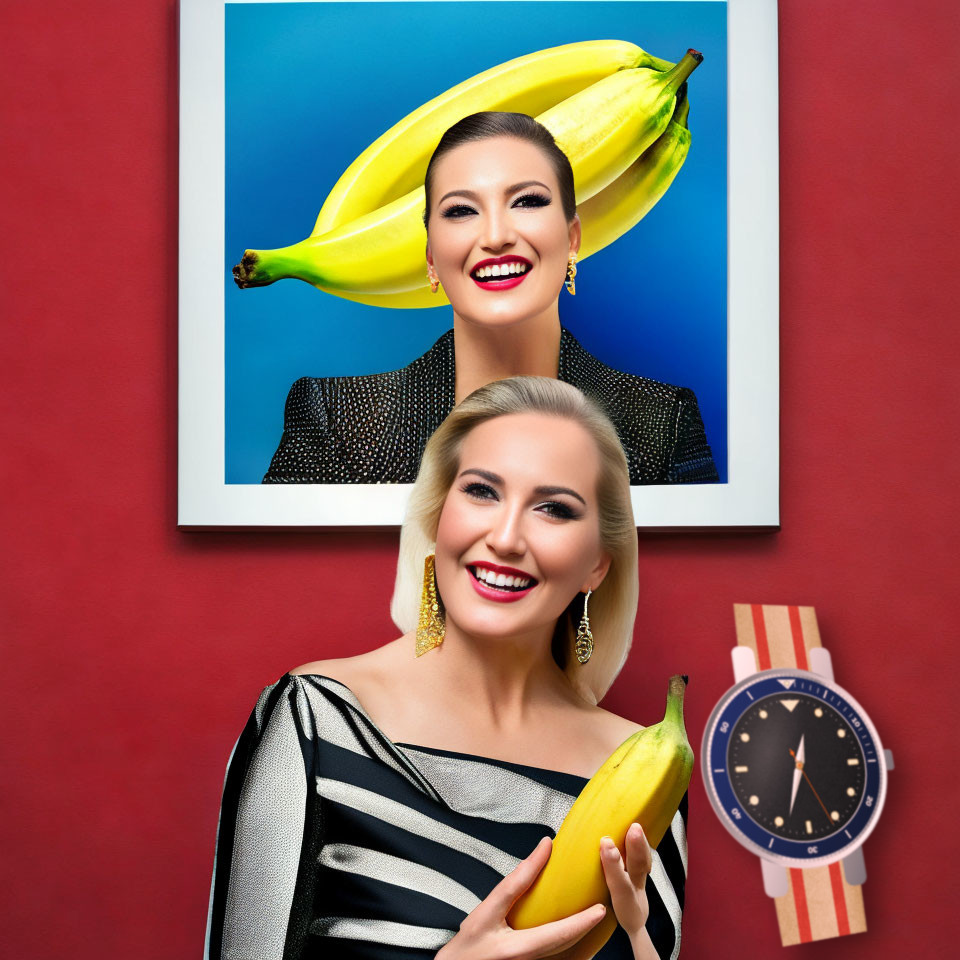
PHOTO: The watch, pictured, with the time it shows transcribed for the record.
12:33:26
